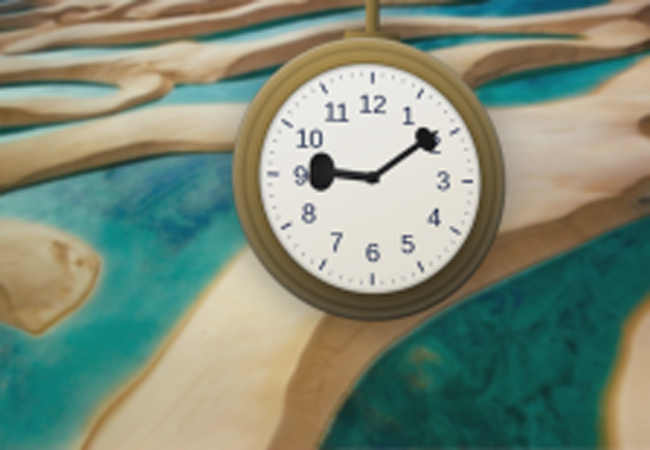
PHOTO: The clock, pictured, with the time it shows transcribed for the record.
9:09
